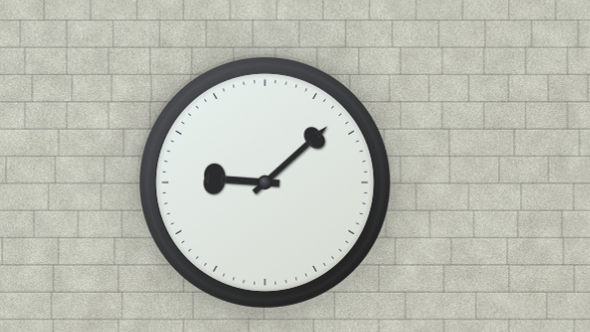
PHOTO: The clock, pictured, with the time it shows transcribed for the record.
9:08
